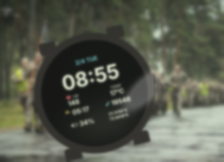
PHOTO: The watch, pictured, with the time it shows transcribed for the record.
8:55
